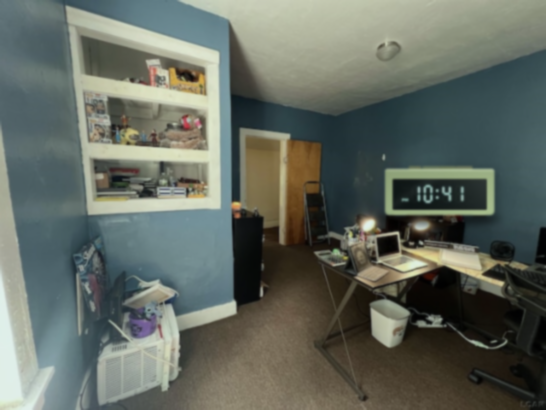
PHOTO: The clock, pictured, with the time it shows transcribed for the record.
10:41
